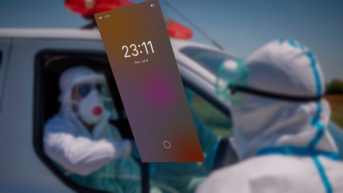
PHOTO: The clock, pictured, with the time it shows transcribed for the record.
23:11
